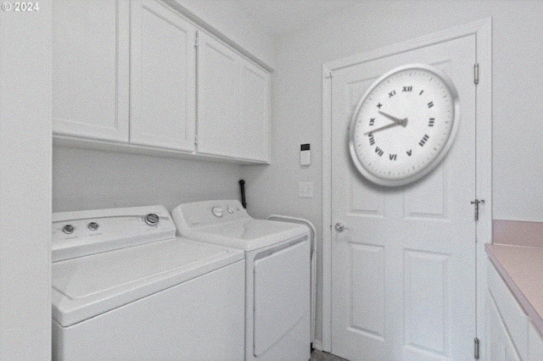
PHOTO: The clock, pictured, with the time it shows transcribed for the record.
9:42
